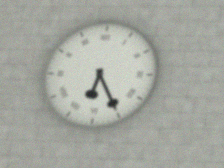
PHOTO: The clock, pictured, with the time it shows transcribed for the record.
6:25
